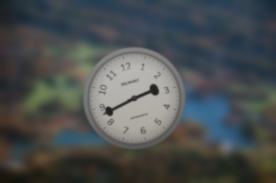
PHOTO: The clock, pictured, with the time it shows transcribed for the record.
2:43
